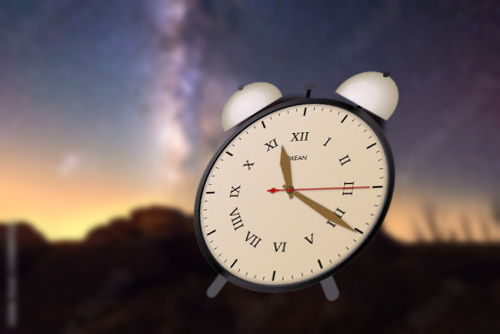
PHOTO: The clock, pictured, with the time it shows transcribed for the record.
11:20:15
